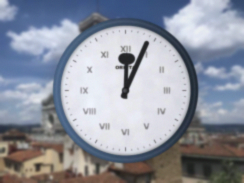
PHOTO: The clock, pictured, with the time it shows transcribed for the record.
12:04
